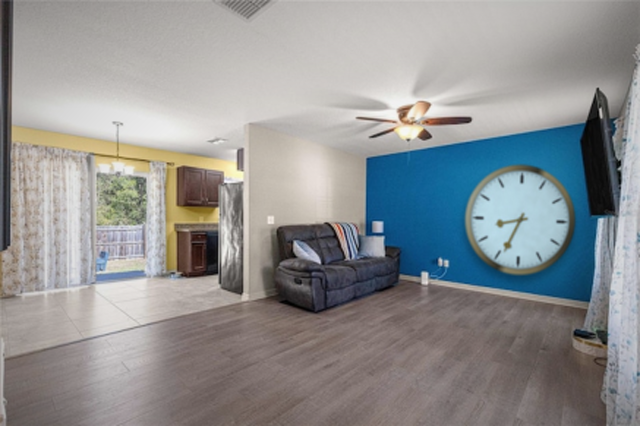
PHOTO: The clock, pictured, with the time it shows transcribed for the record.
8:34
